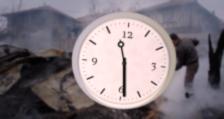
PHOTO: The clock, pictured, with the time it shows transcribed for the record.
11:29
